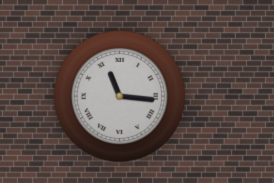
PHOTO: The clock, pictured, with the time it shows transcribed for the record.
11:16
